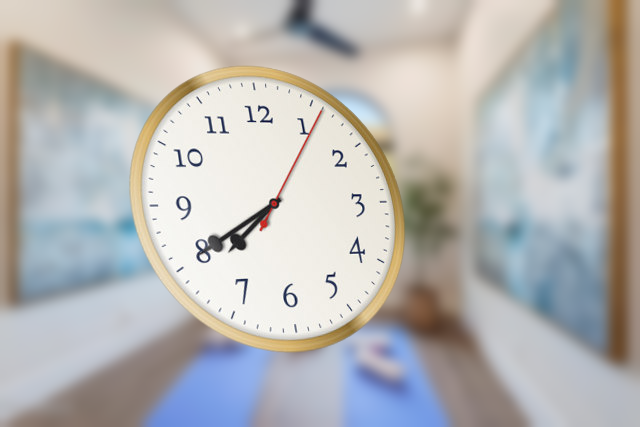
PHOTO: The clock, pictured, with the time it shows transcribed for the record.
7:40:06
